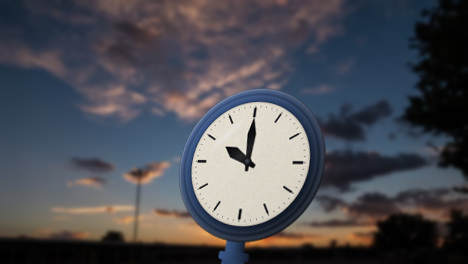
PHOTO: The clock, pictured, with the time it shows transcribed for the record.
10:00
